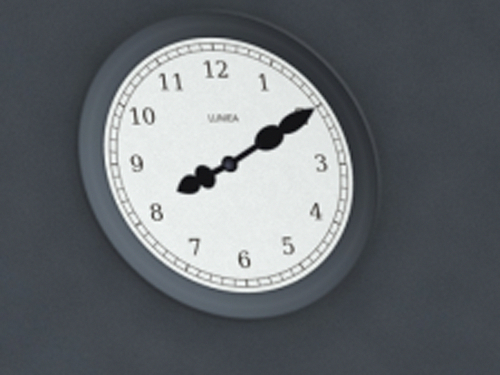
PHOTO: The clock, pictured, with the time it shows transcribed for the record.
8:10
